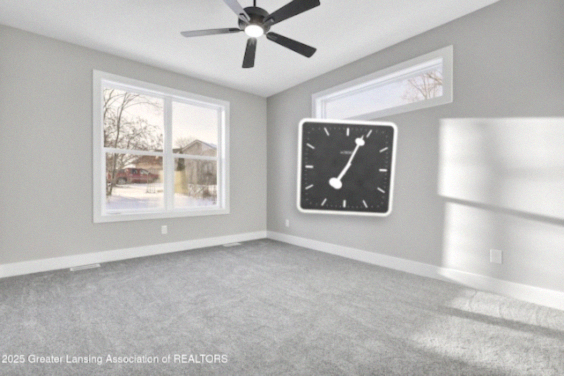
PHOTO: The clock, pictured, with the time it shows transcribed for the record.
7:04
